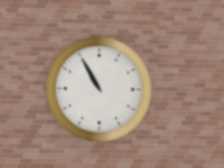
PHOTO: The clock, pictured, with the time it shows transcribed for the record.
10:55
